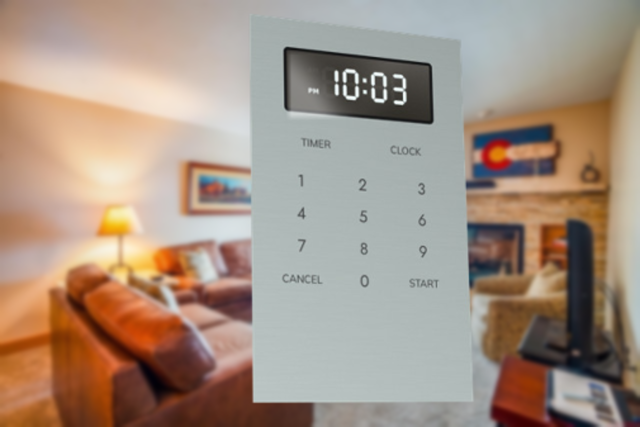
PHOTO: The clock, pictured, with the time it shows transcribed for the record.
10:03
